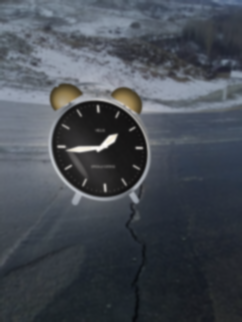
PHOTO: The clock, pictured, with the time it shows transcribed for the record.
1:44
